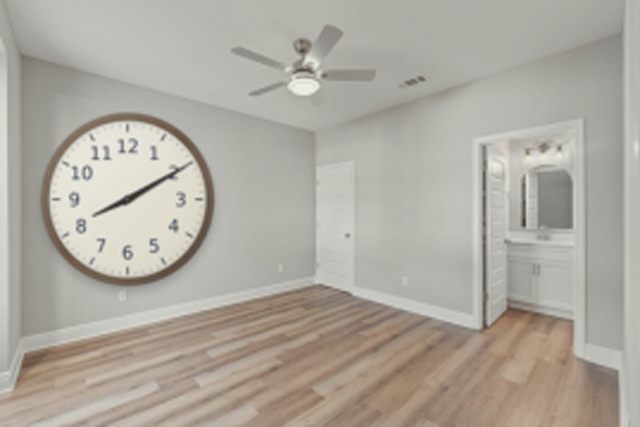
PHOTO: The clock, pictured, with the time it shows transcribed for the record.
8:10
